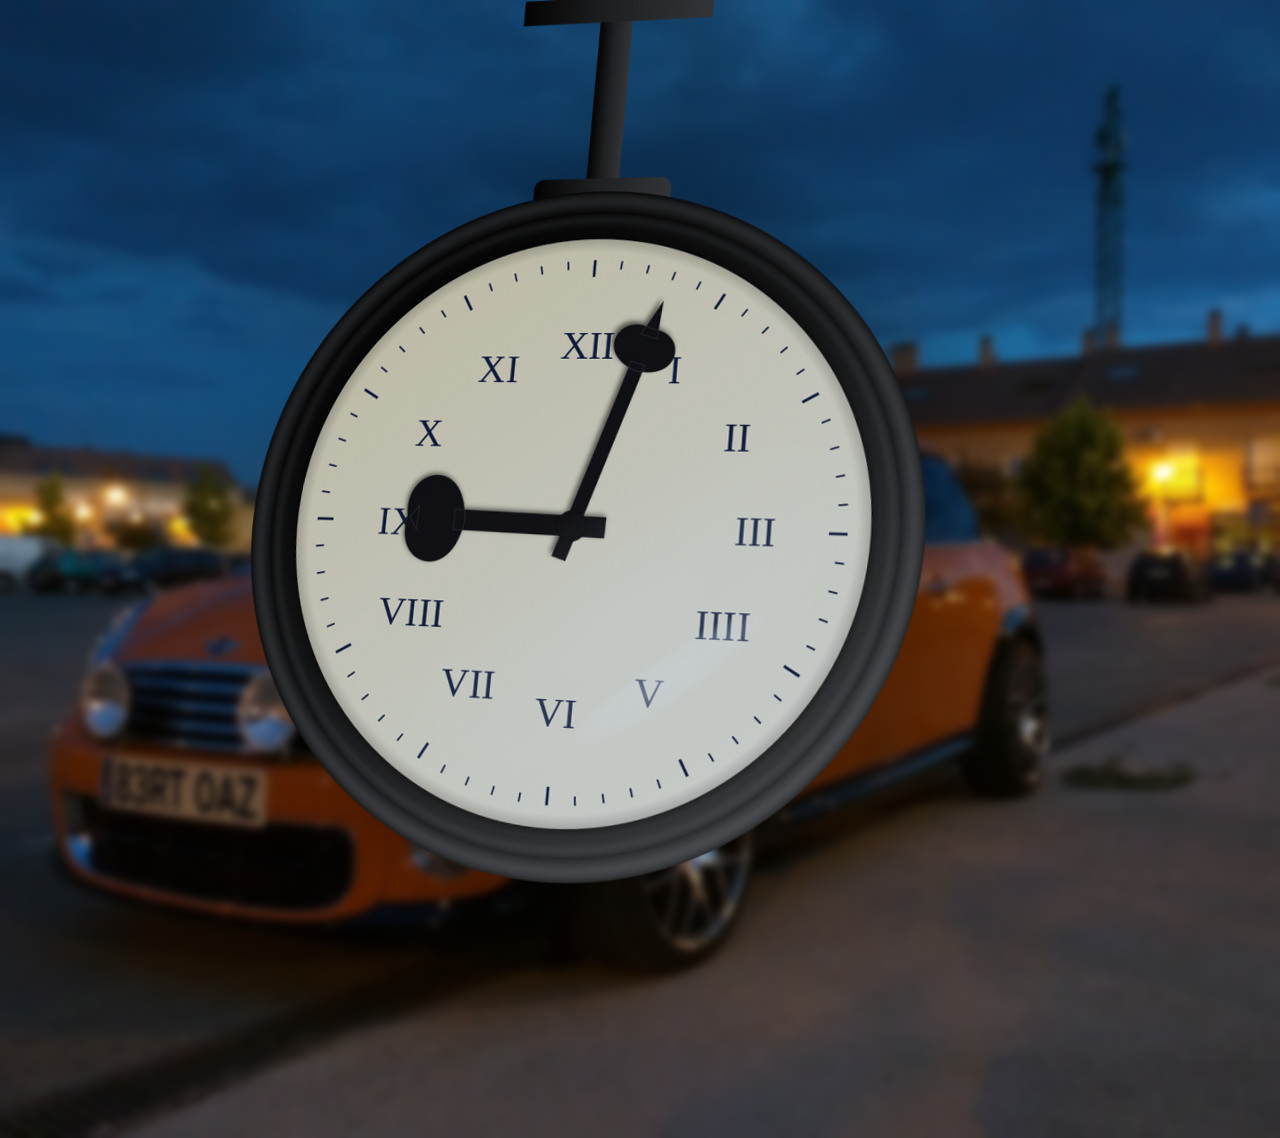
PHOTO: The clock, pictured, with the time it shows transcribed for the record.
9:03
